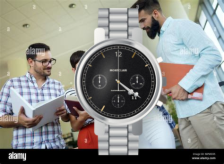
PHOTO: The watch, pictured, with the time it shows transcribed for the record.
4:21
